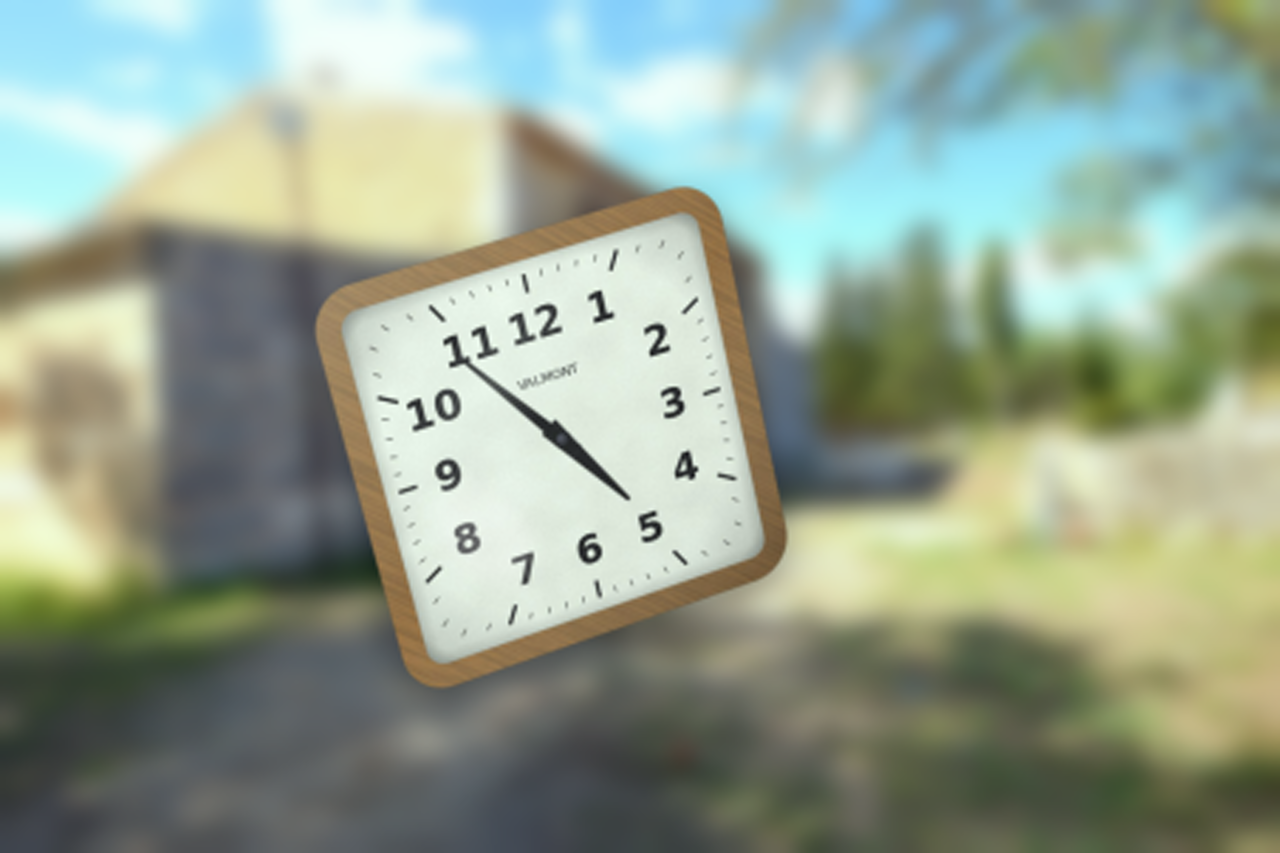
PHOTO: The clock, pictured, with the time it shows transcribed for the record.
4:54
